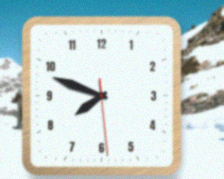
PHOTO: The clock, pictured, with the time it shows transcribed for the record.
7:48:29
